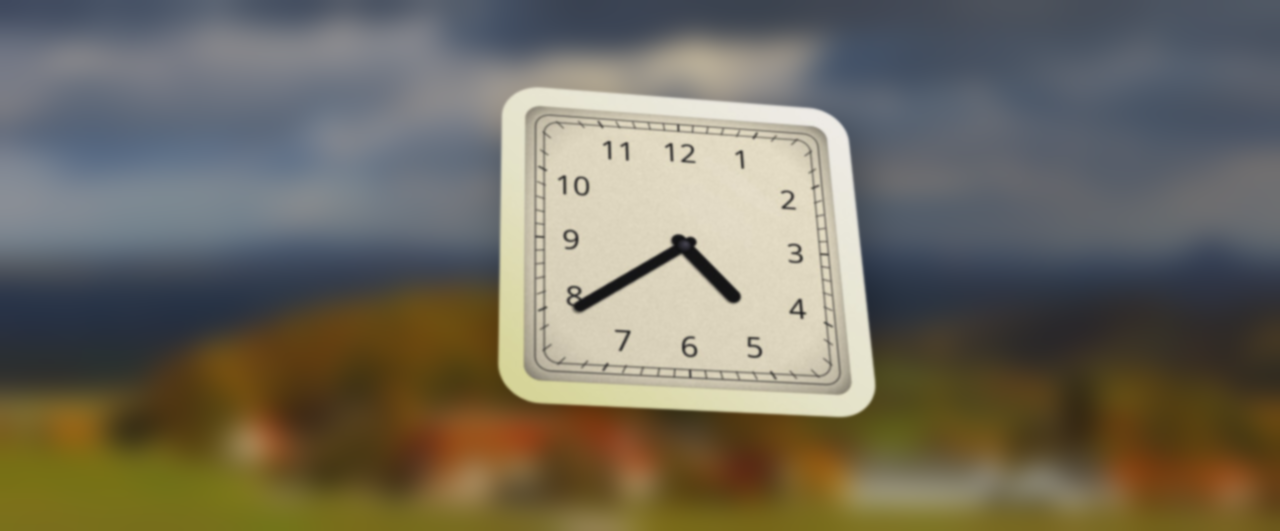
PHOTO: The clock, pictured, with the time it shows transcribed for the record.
4:39
